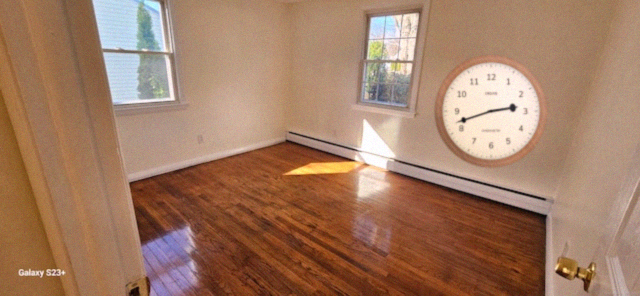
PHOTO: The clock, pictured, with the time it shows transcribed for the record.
2:42
